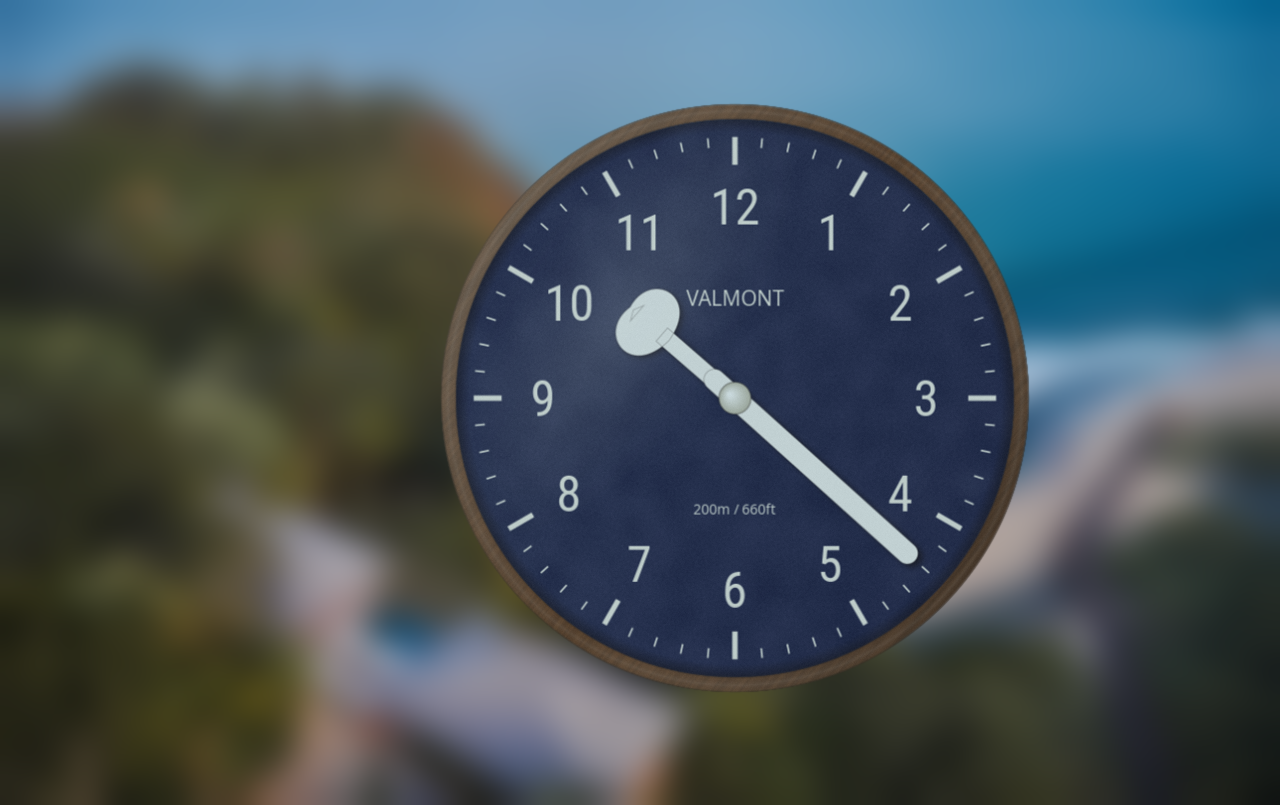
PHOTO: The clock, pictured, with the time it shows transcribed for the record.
10:22
